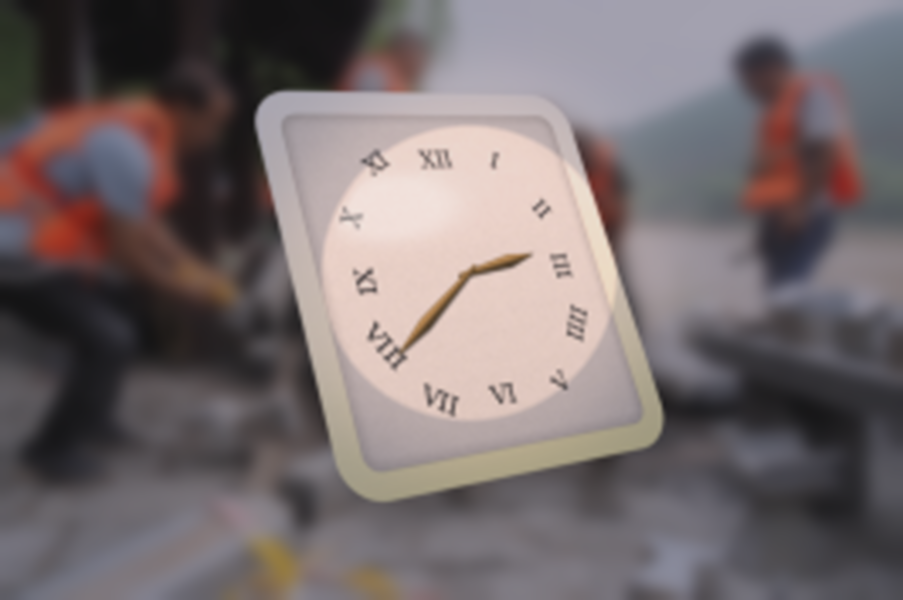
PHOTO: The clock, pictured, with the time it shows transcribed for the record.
2:39
